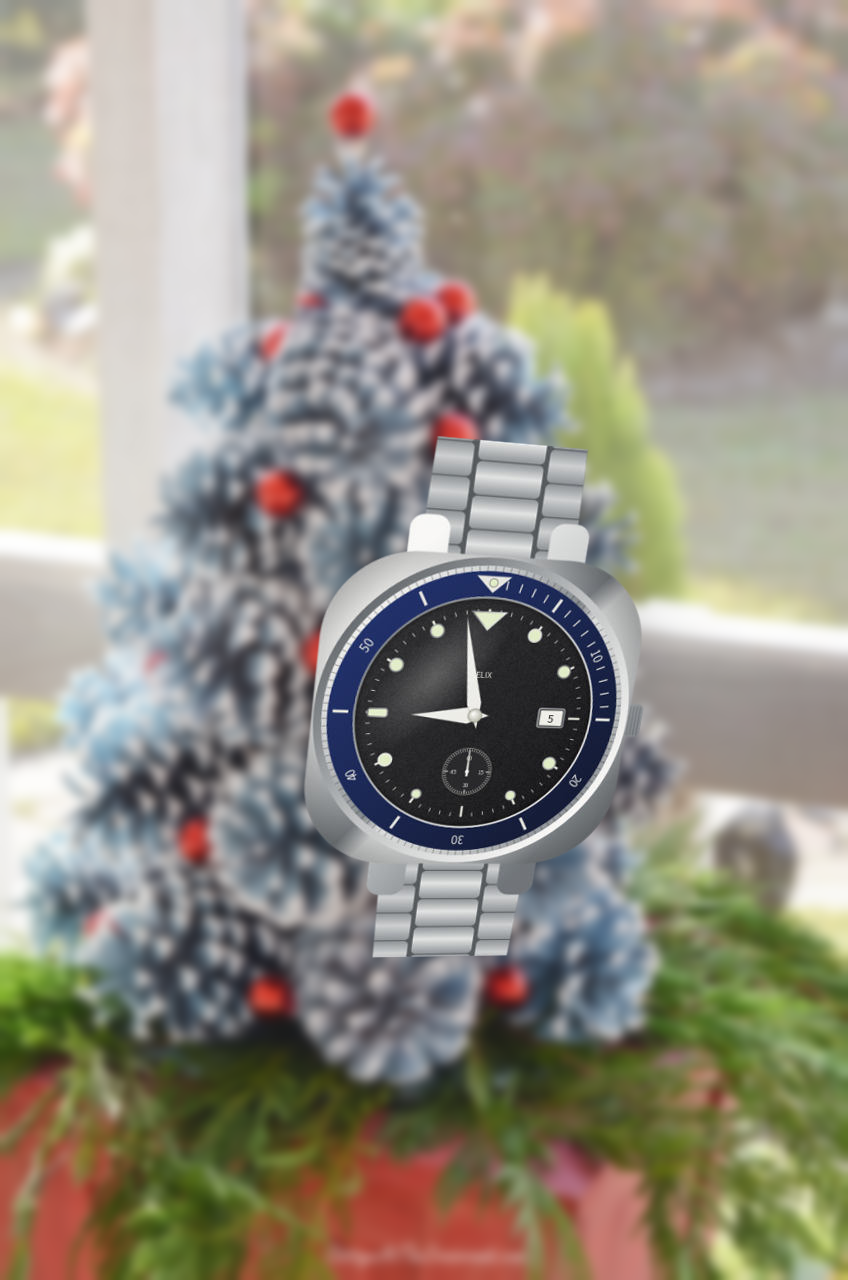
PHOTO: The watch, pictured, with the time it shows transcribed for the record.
8:58
